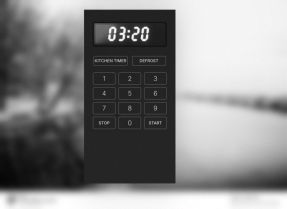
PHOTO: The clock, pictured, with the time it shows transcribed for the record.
3:20
